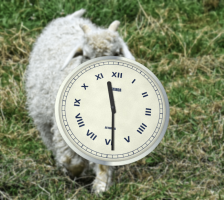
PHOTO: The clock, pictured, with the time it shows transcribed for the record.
11:29
